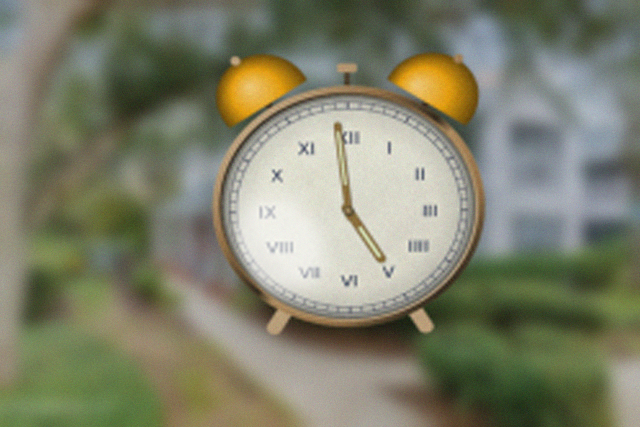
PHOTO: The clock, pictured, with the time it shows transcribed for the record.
4:59
